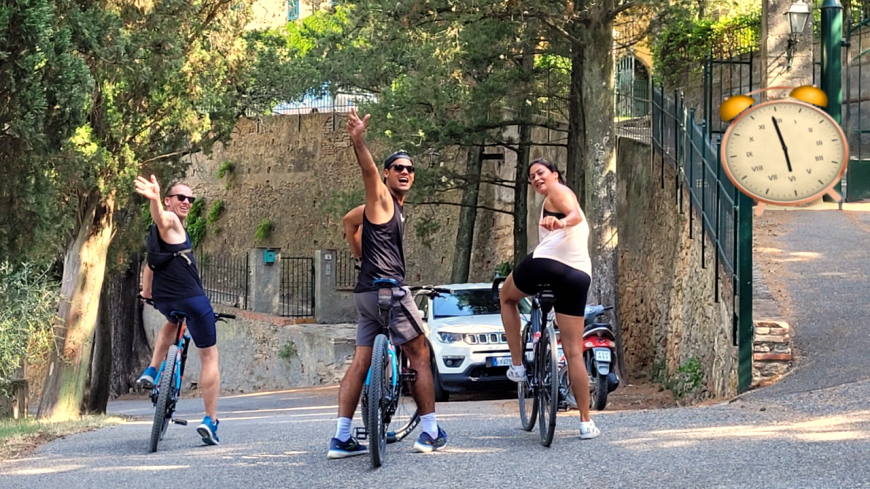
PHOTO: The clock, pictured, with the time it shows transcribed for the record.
5:59
